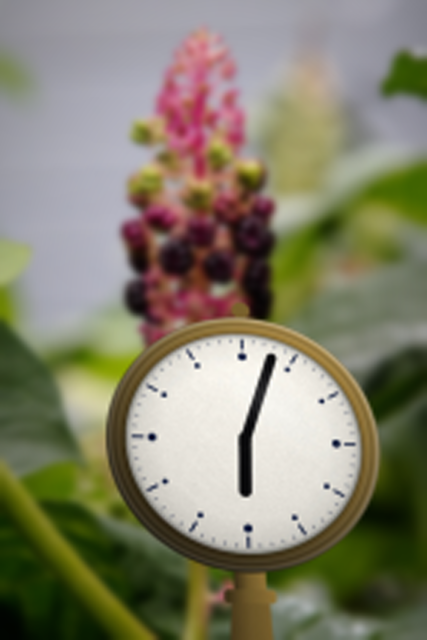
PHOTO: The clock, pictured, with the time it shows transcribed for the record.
6:03
